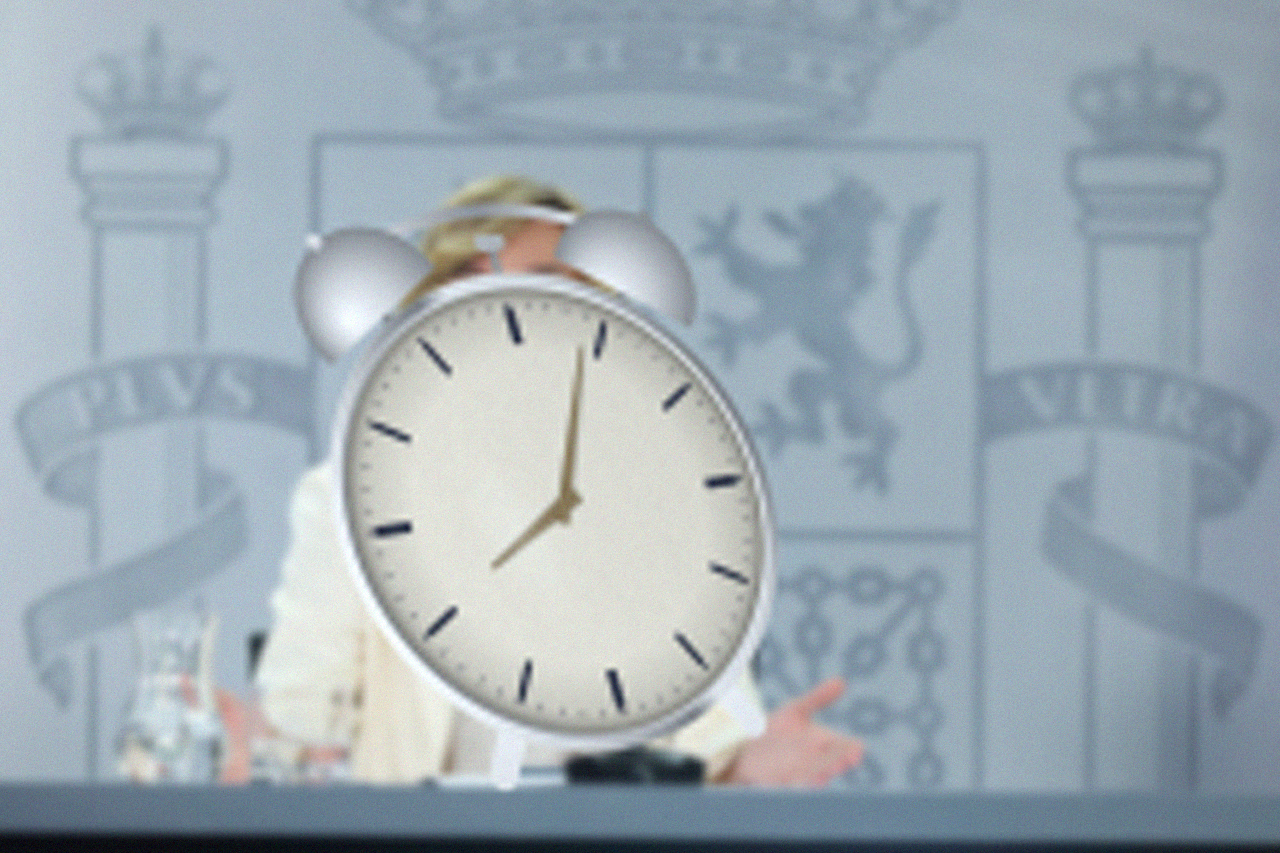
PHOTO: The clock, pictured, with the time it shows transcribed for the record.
8:04
